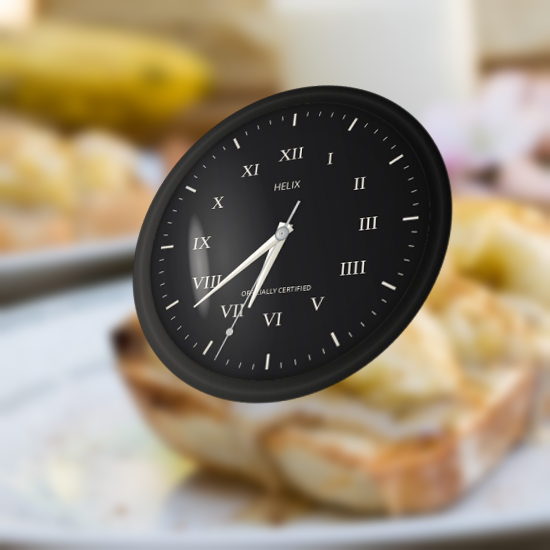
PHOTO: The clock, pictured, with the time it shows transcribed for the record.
6:38:34
